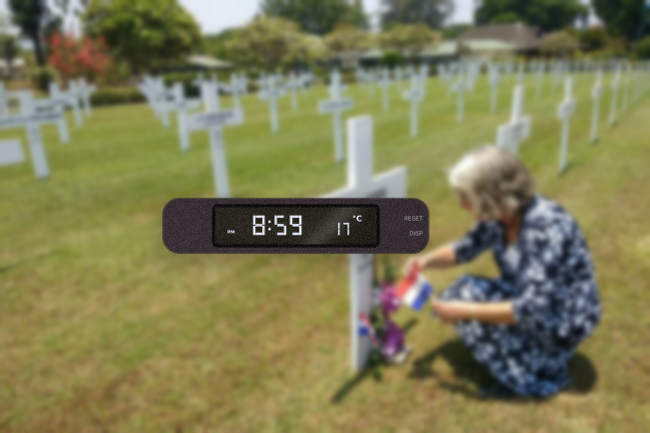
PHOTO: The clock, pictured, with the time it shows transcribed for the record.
8:59
